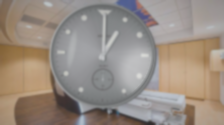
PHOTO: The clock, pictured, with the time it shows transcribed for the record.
1:00
